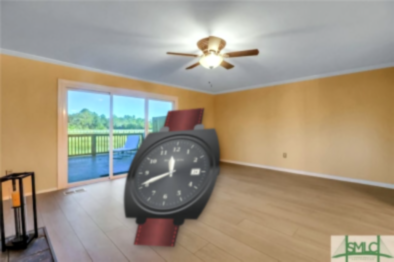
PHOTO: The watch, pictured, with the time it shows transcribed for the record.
11:41
